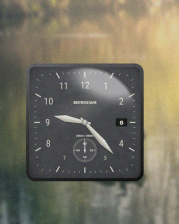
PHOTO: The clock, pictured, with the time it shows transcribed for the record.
9:23
